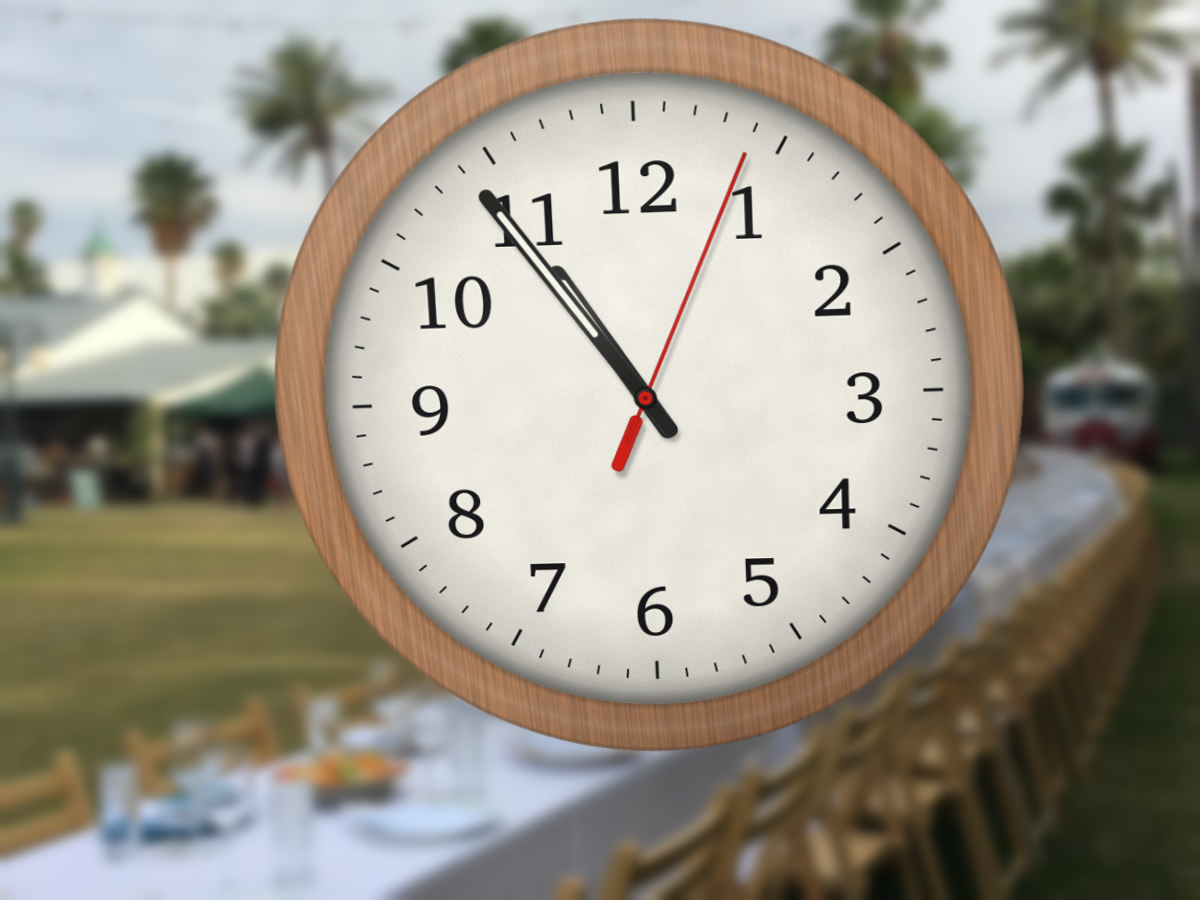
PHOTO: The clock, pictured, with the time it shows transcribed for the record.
10:54:04
